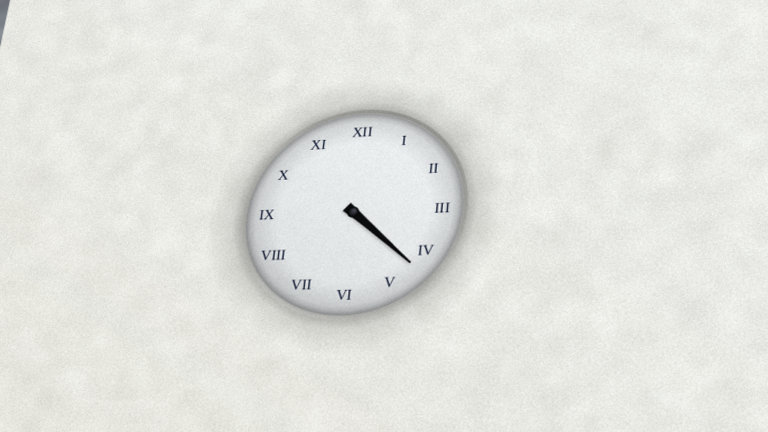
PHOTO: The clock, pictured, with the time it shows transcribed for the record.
4:22
